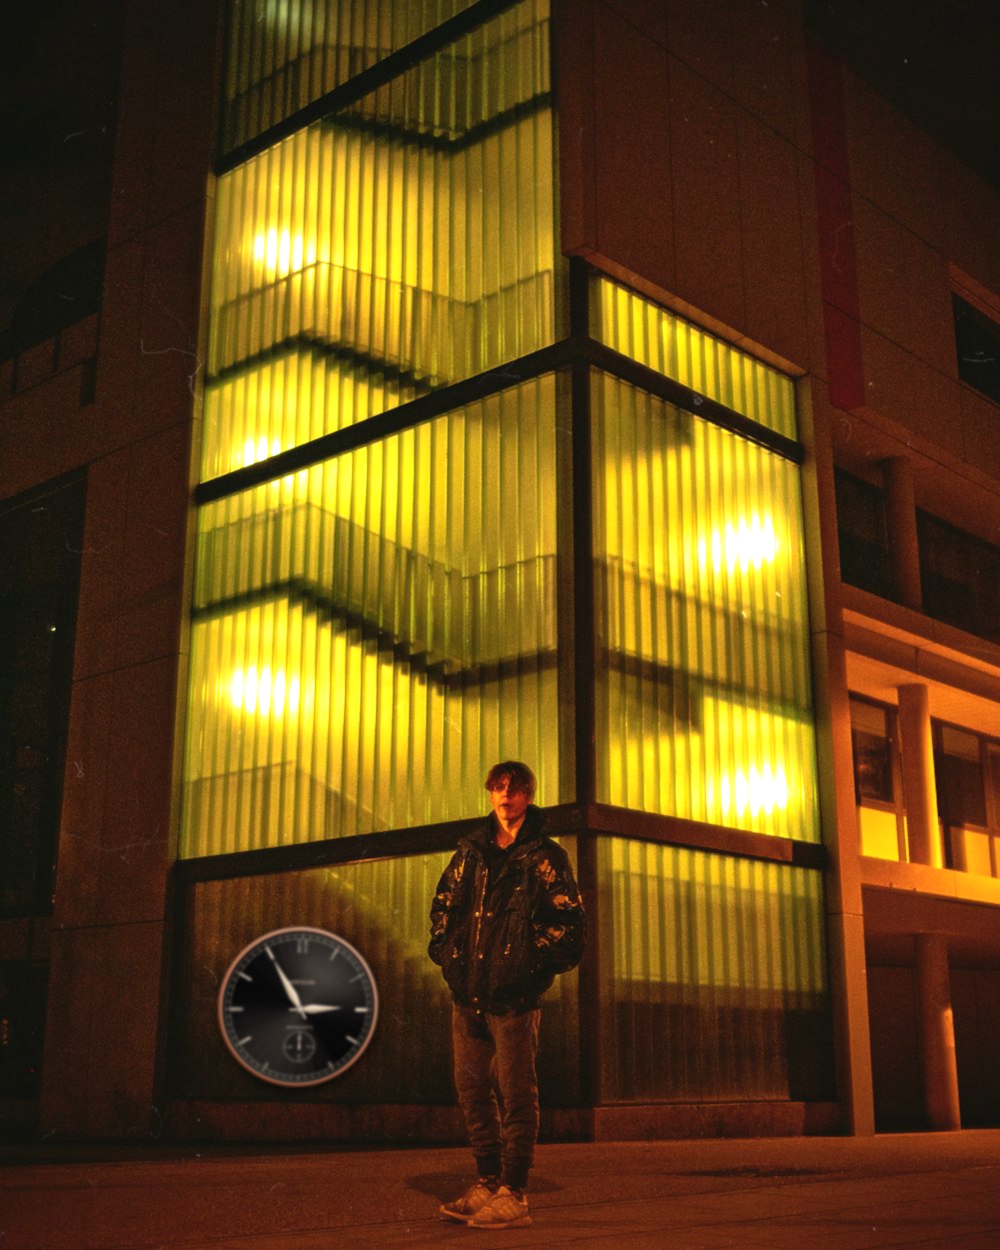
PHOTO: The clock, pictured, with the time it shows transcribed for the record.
2:55
